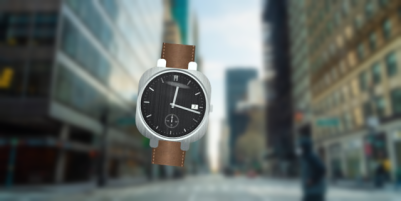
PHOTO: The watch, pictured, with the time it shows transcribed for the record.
12:17
